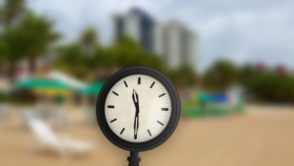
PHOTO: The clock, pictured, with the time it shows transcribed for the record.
11:30
